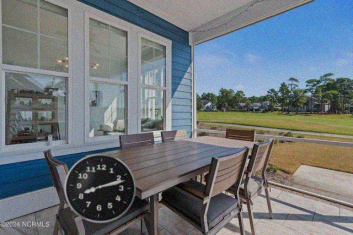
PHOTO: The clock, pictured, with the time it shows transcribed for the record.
8:12
